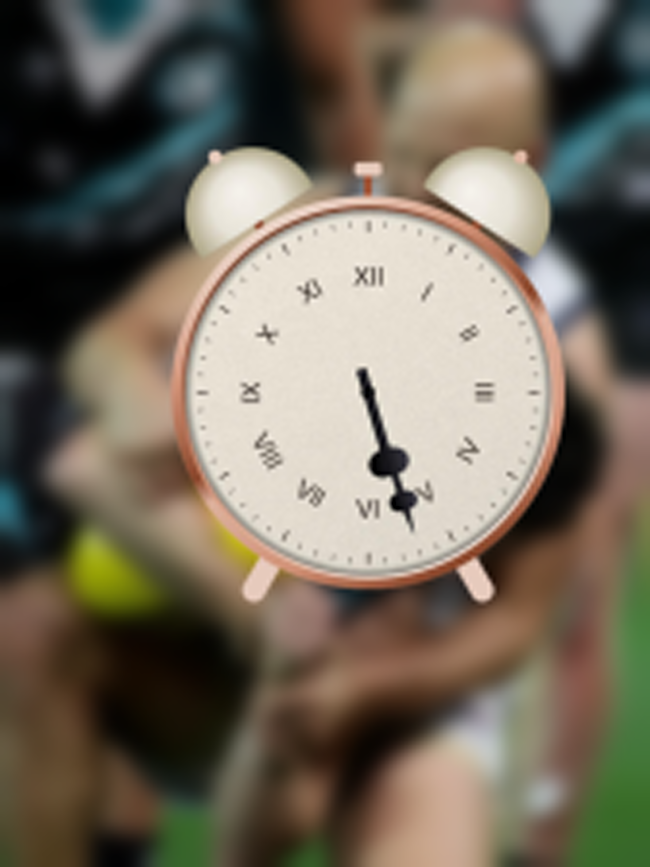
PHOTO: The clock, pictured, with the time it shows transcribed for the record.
5:27
